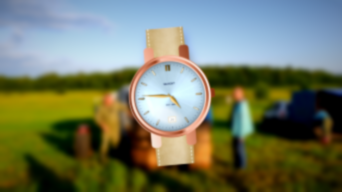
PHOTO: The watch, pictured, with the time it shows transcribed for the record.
4:46
